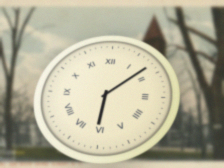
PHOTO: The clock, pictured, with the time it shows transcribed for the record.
6:08
